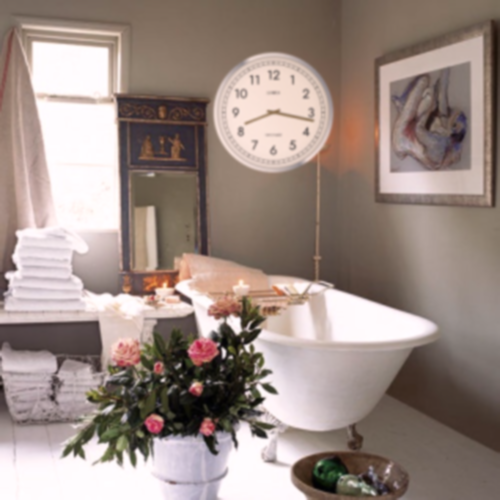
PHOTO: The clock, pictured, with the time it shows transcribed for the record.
8:17
